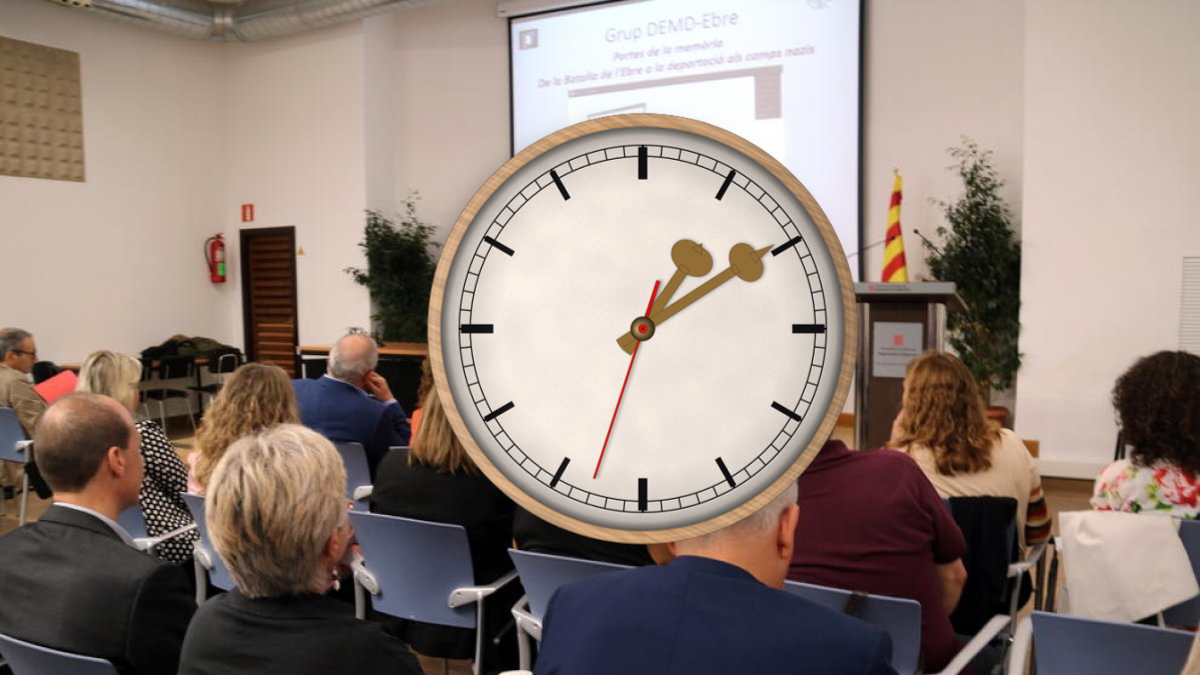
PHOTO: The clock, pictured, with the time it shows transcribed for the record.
1:09:33
